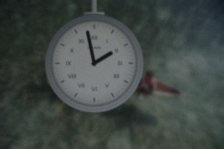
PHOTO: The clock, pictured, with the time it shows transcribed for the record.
1:58
